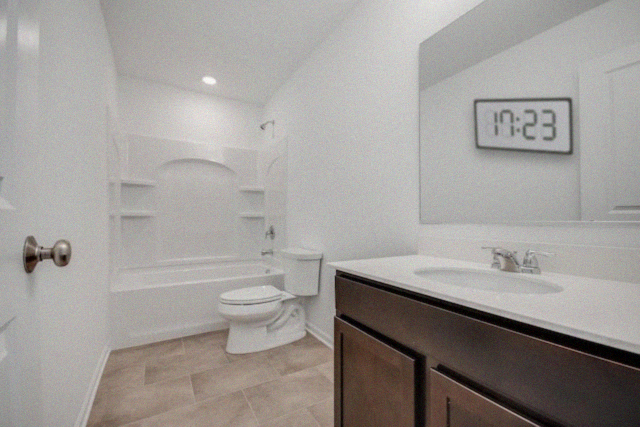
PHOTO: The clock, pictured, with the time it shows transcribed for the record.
17:23
